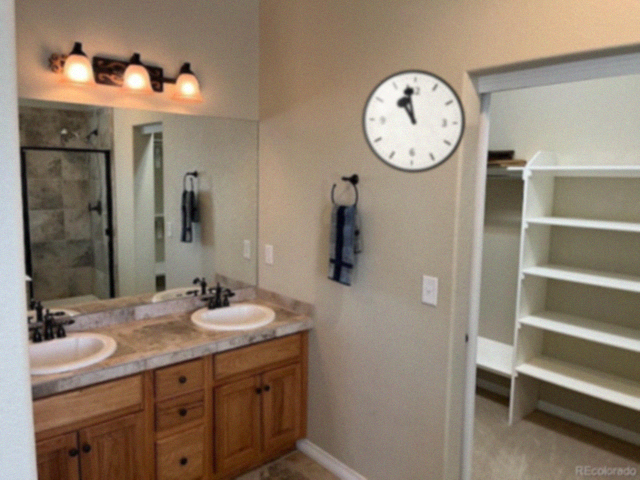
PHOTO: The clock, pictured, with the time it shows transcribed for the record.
10:58
